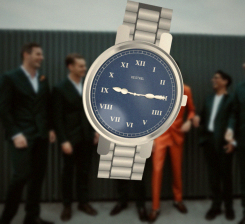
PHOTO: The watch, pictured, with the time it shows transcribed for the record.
9:15
